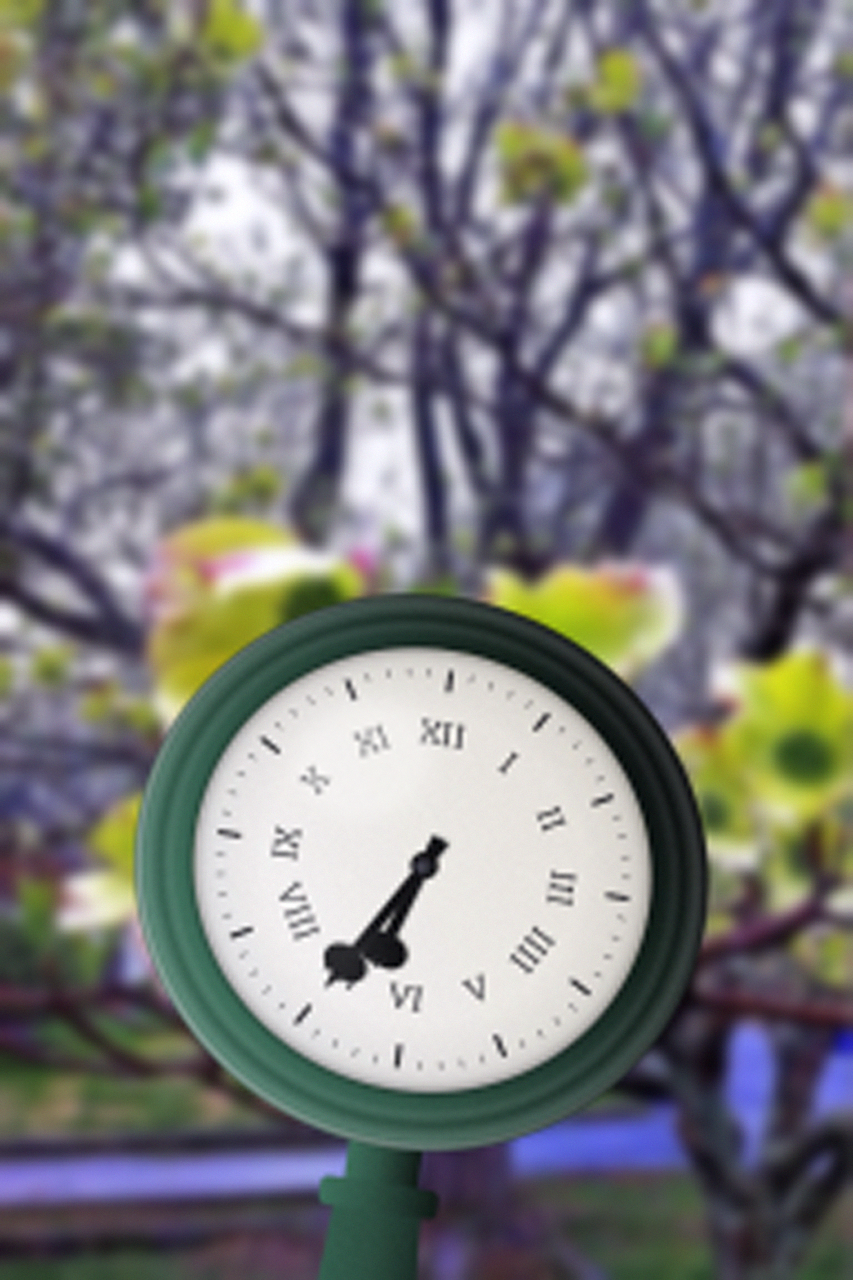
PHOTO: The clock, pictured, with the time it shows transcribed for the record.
6:35
